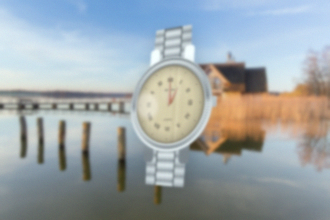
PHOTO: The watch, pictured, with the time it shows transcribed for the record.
1:00
